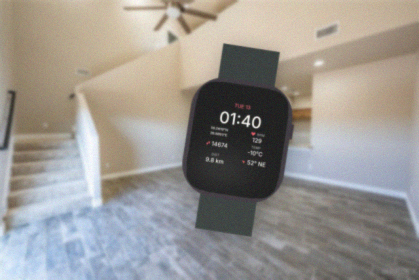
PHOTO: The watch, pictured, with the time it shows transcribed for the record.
1:40
